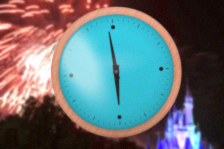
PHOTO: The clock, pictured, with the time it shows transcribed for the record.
5:59
